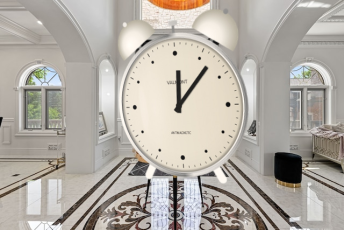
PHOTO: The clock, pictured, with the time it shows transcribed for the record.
12:07
